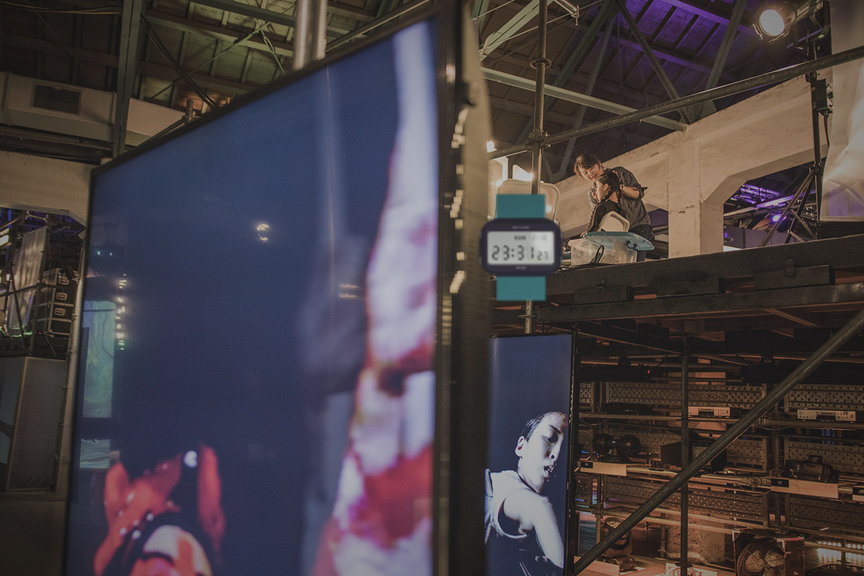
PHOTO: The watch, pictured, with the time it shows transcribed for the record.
23:31
